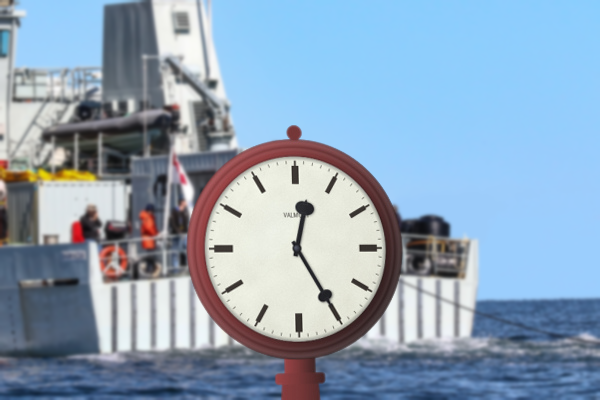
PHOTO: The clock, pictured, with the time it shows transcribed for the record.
12:25
